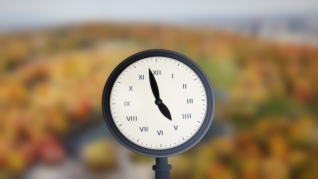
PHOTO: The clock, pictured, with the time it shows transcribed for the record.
4:58
